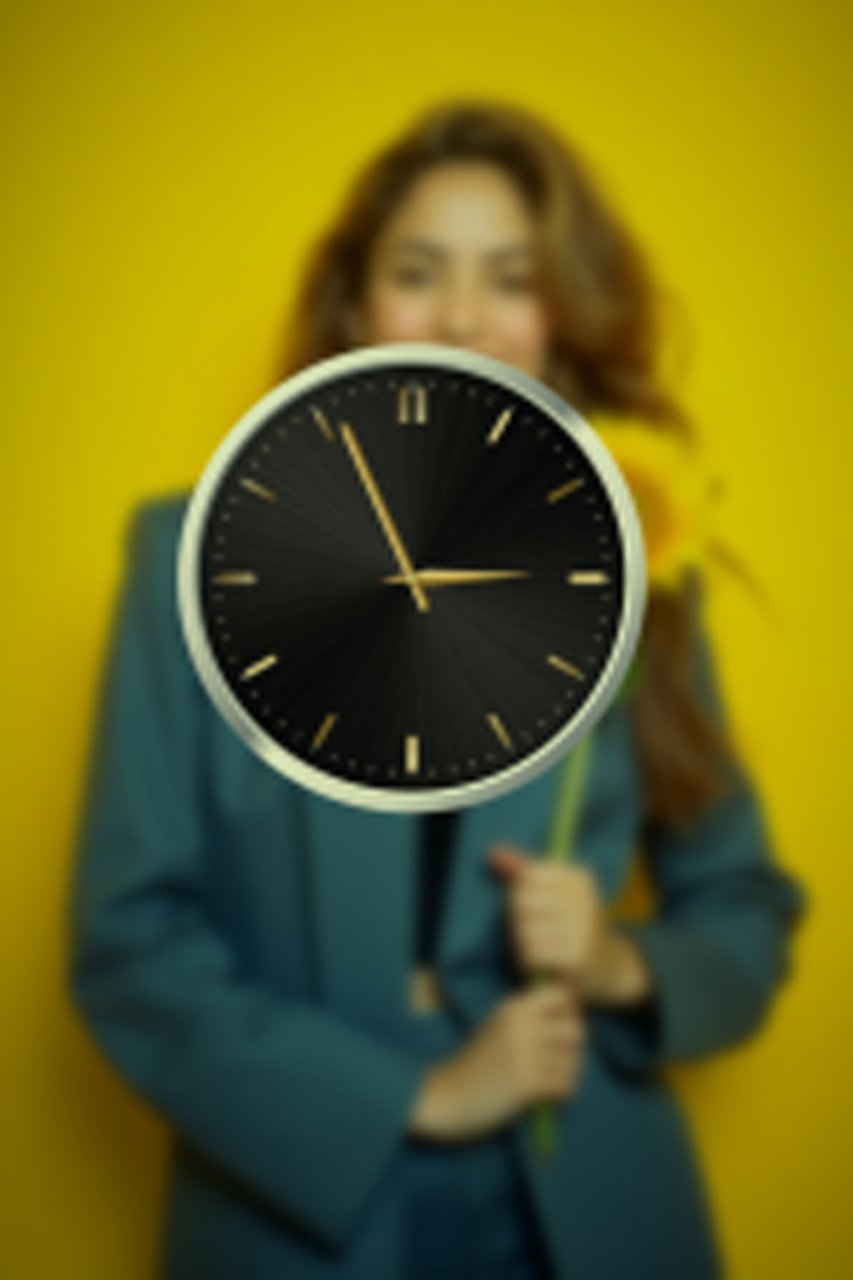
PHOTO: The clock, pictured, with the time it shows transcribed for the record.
2:56
